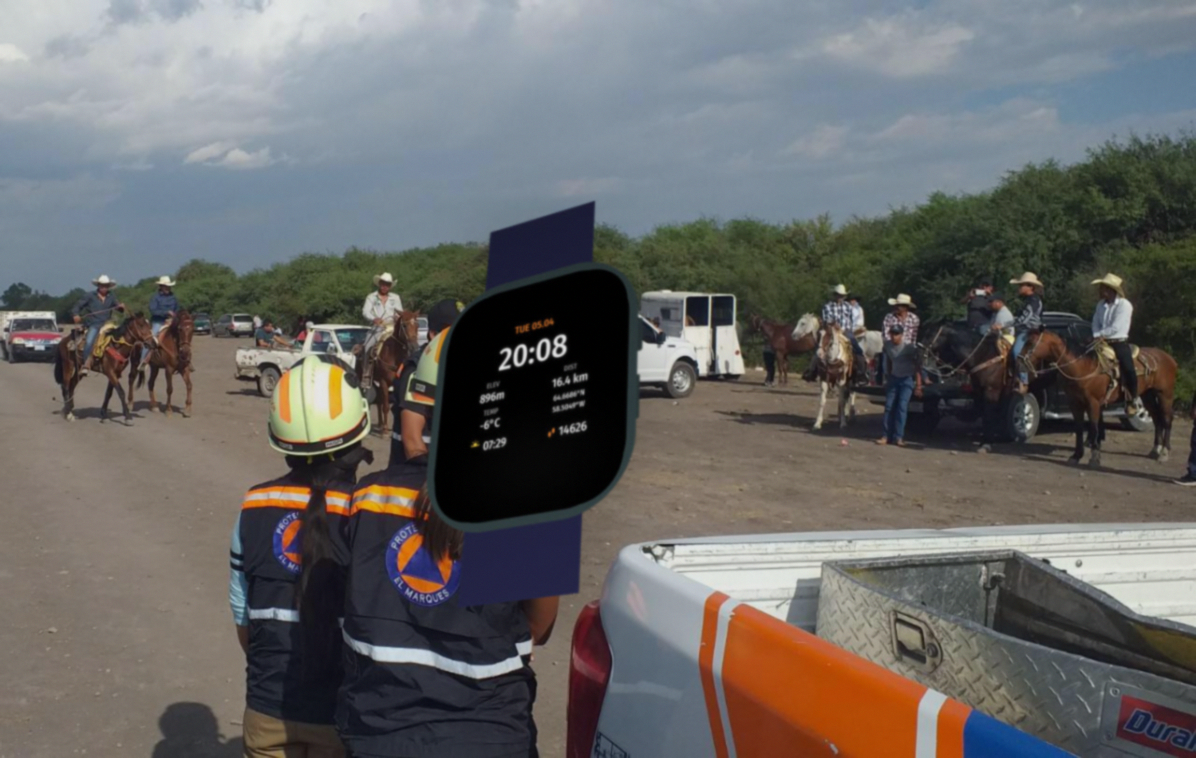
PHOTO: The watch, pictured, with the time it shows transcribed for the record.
20:08
